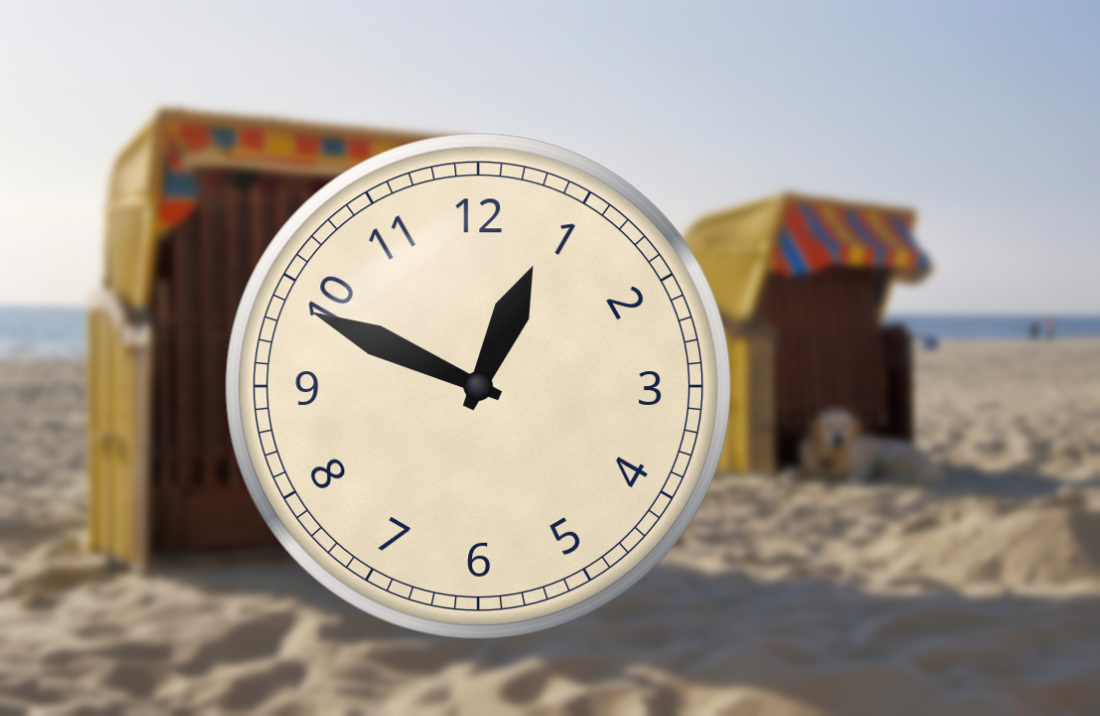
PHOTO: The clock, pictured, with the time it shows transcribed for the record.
12:49
